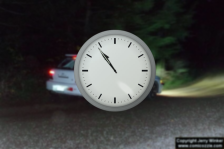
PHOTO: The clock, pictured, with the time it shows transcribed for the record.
10:54
